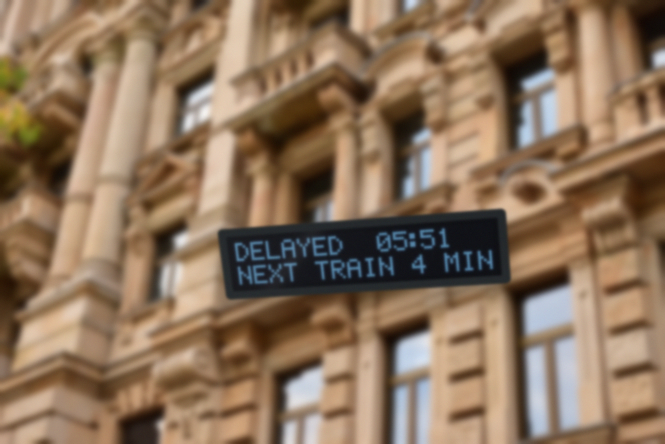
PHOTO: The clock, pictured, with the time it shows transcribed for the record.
5:51
